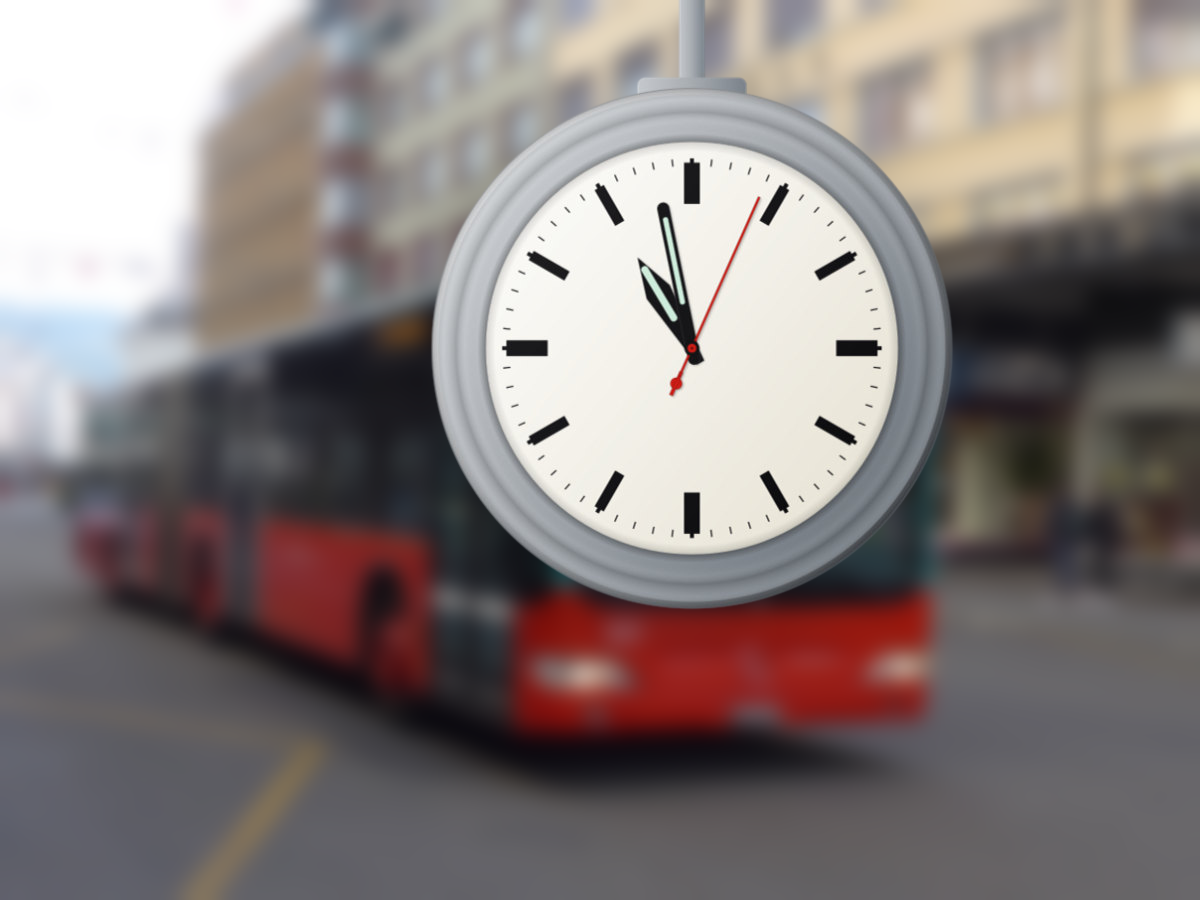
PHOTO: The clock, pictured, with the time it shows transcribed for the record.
10:58:04
